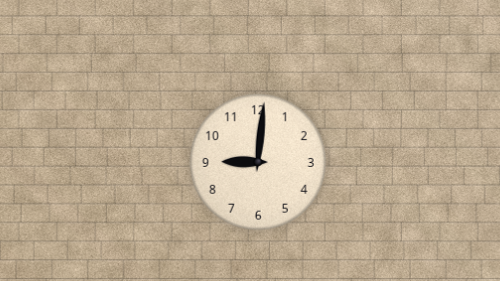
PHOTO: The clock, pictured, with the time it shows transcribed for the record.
9:01
